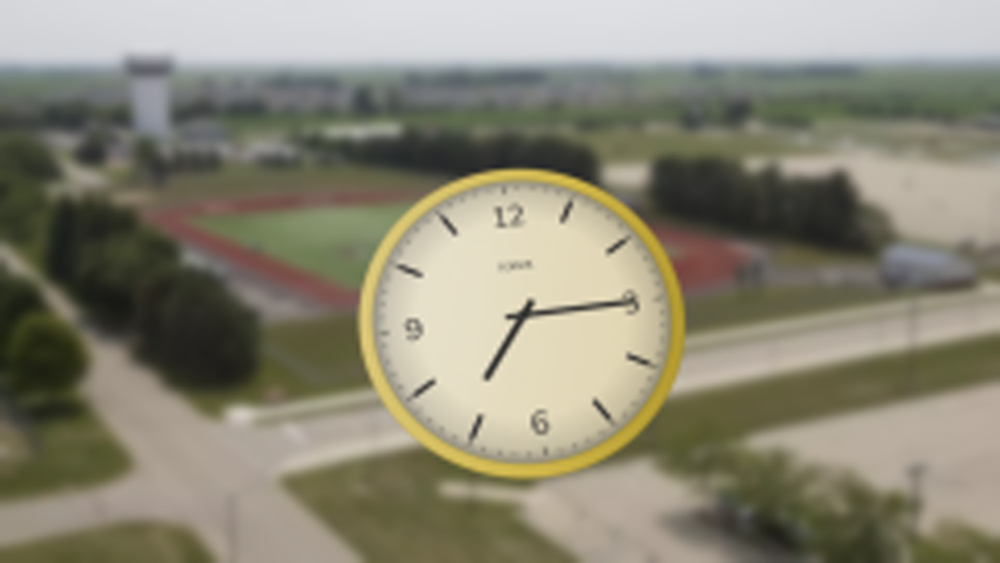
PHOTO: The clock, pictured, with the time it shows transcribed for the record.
7:15
